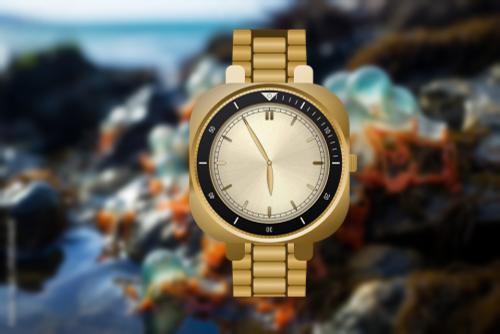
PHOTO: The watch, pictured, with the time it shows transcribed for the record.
5:55
